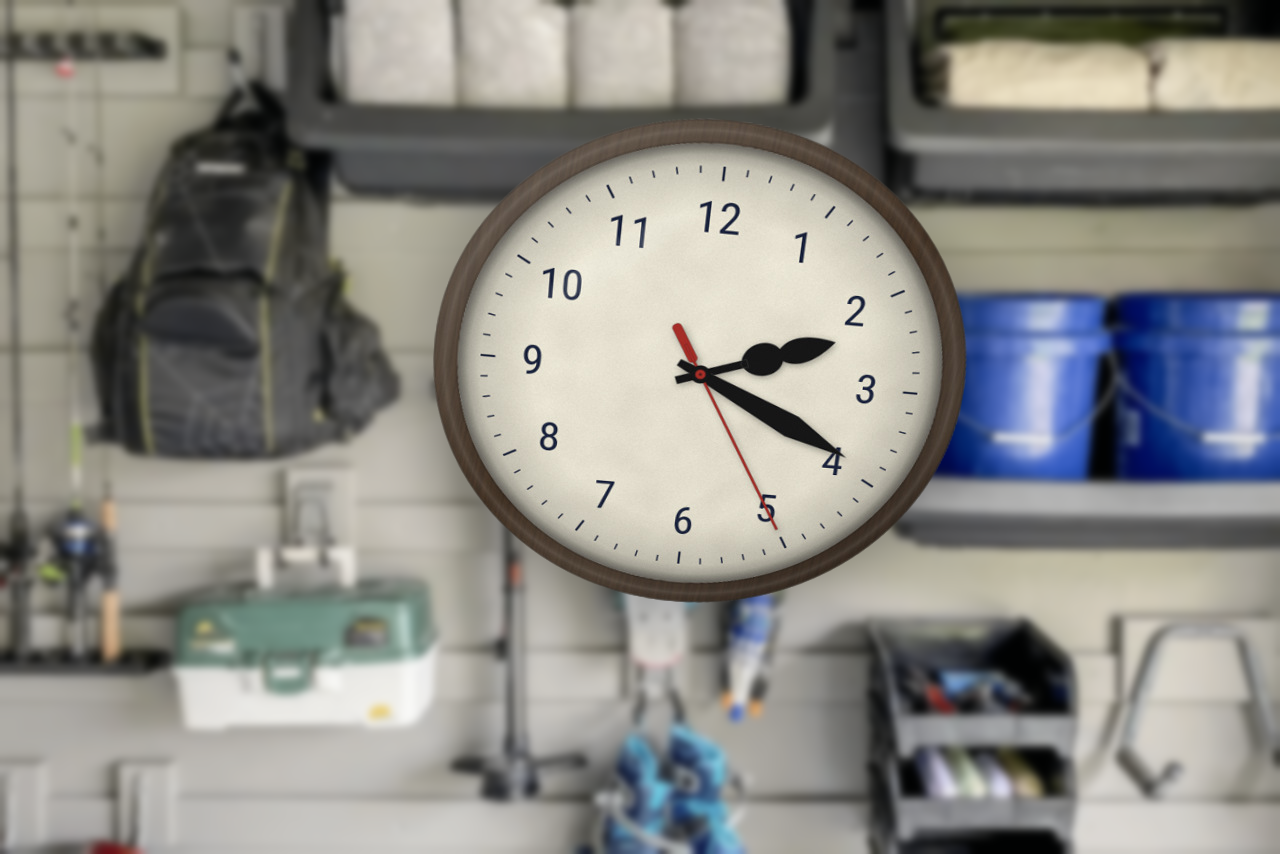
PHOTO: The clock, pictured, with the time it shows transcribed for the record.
2:19:25
